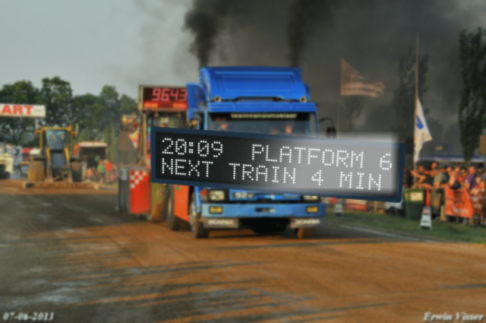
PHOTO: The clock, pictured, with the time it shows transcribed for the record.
20:09
